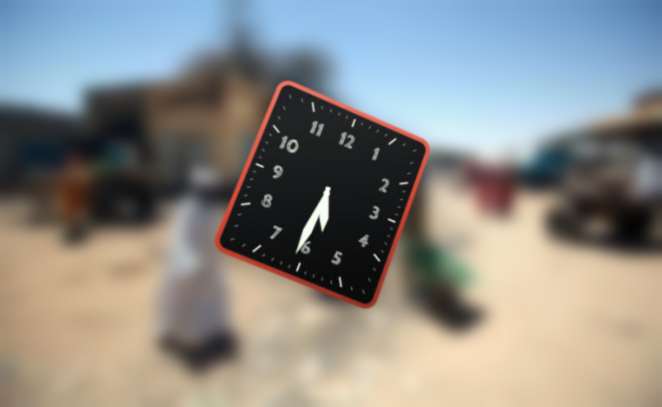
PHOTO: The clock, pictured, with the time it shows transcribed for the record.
5:31
